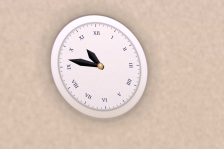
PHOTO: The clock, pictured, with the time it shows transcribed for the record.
10:47
